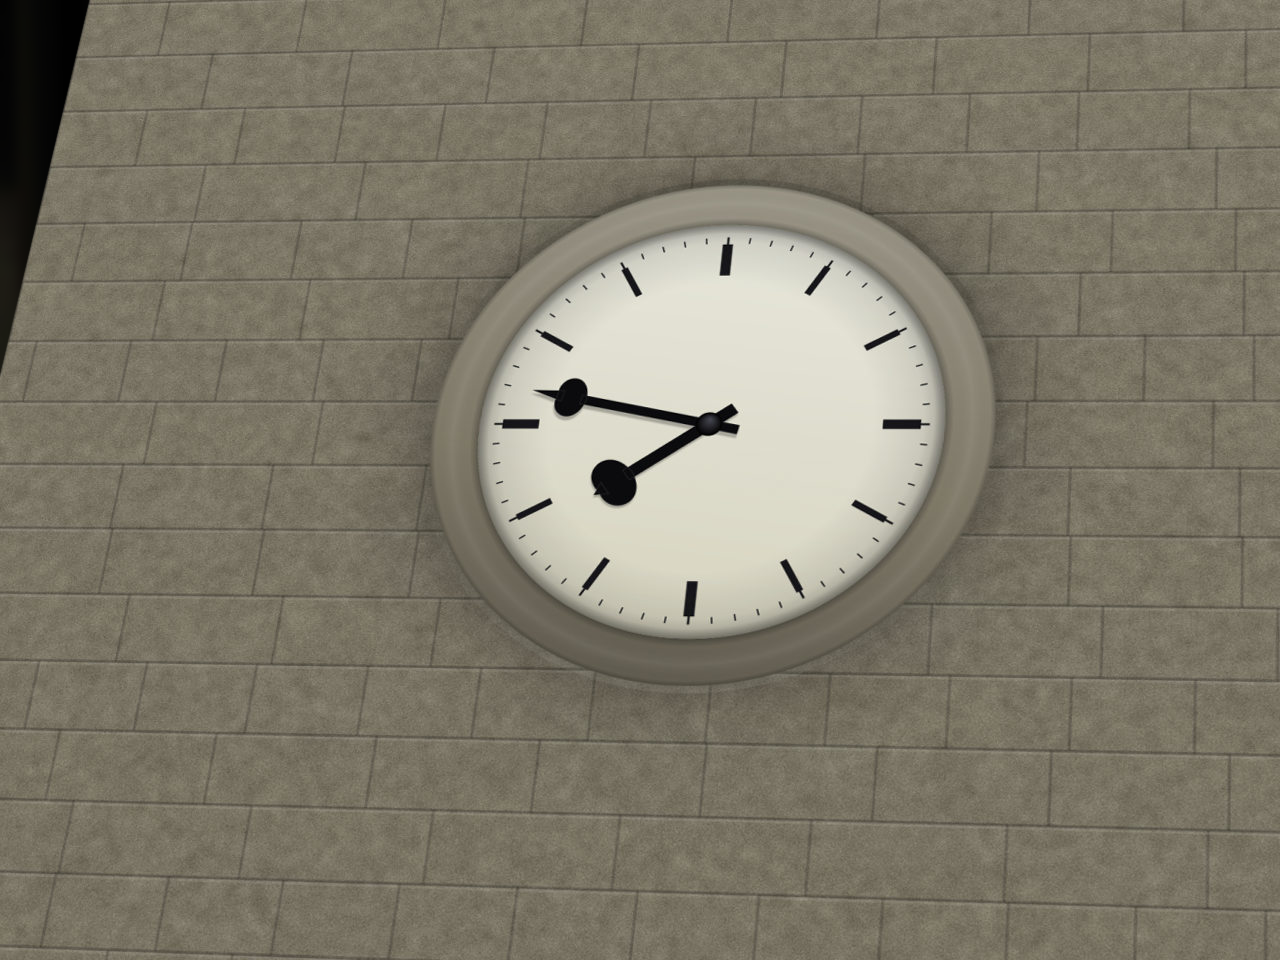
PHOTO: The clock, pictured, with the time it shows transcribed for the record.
7:47
